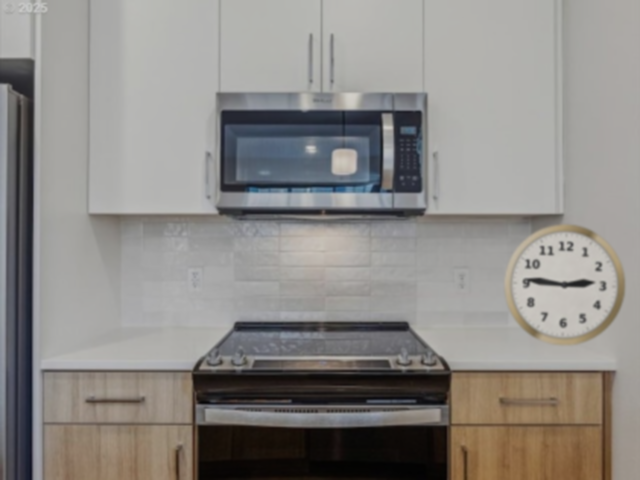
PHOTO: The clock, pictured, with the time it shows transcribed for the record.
2:46
